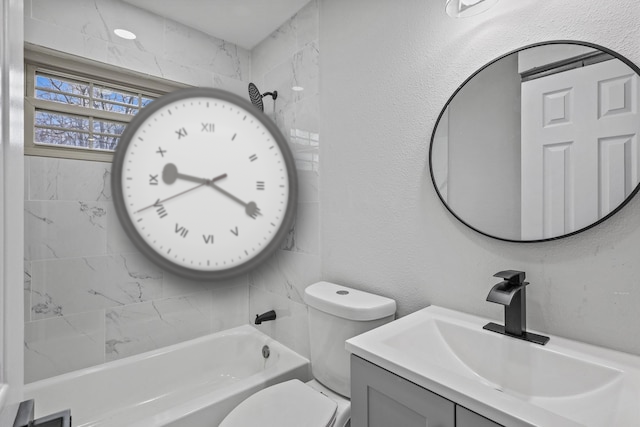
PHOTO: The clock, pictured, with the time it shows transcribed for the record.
9:19:41
